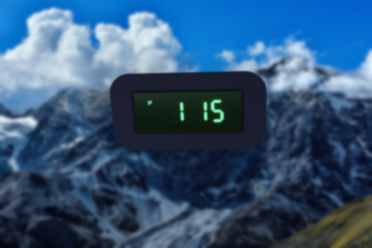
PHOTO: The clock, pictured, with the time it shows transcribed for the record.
1:15
